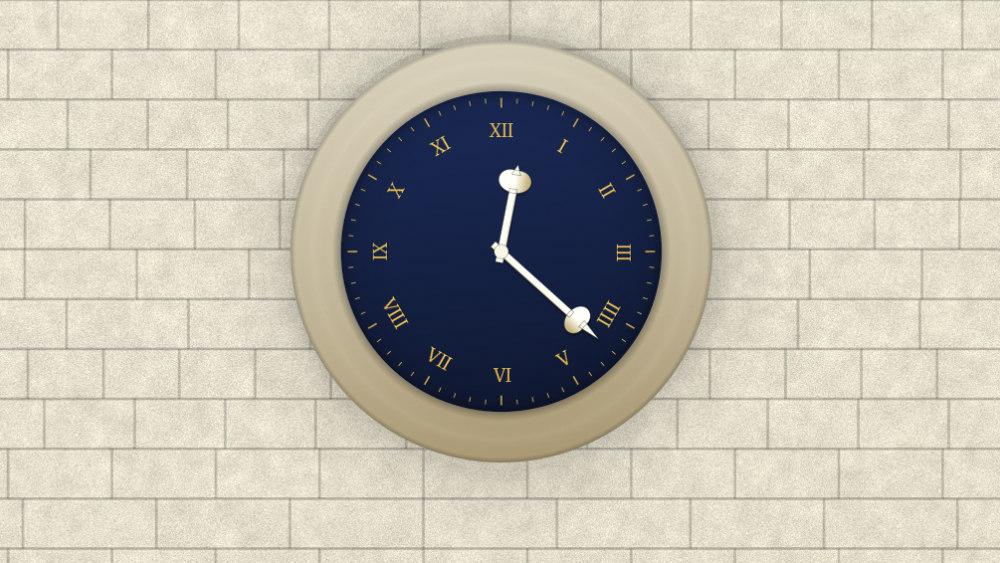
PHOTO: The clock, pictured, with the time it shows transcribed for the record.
12:22
